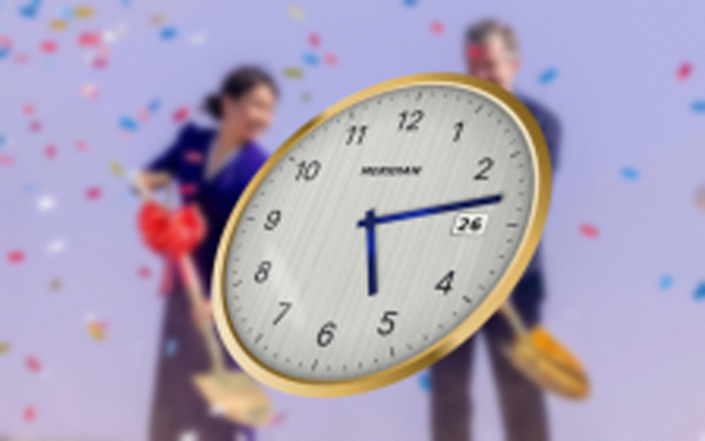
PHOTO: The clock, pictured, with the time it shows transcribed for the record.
5:13
